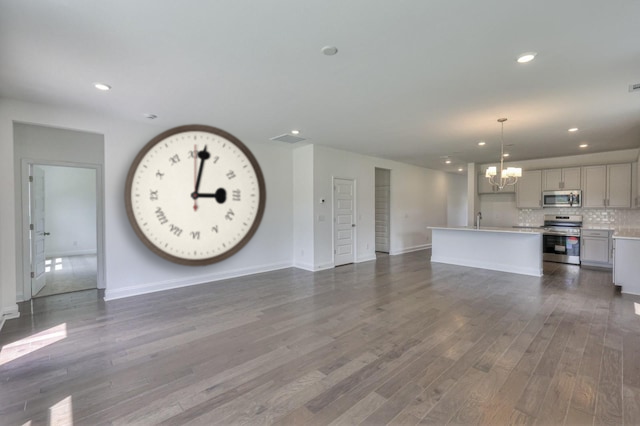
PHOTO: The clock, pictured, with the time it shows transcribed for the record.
3:02:00
